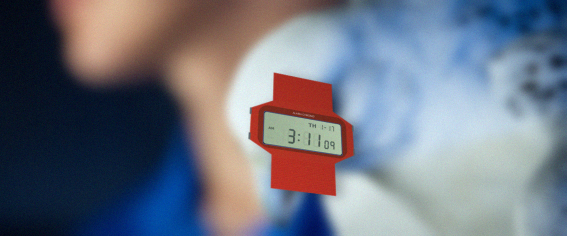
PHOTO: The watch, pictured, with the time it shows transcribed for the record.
3:11:09
